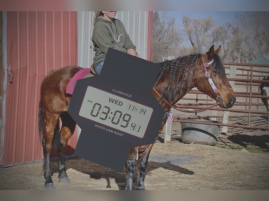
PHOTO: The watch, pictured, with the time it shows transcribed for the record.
3:09:41
